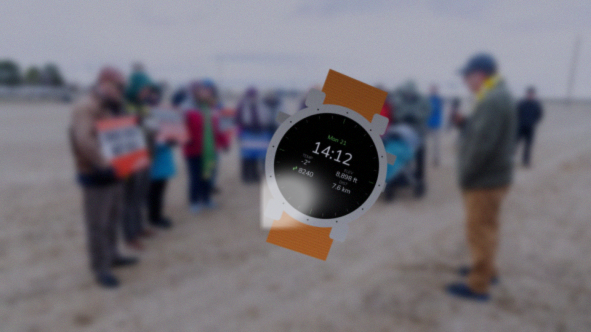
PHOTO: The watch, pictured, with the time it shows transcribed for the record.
14:12
